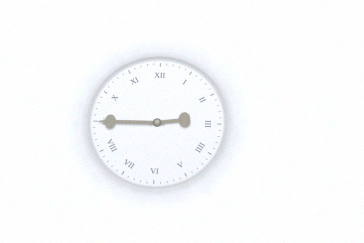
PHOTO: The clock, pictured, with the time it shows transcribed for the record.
2:45
